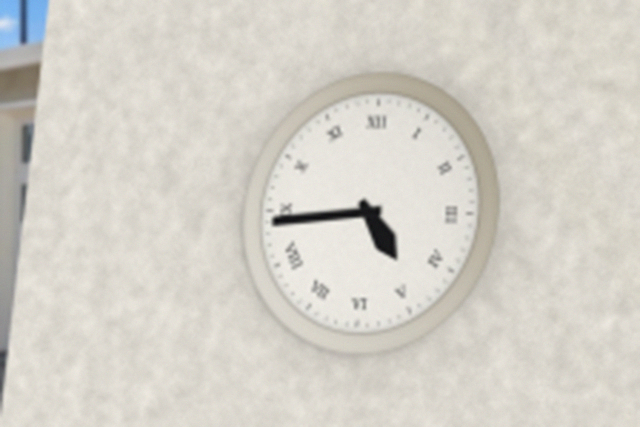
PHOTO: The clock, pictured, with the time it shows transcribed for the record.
4:44
